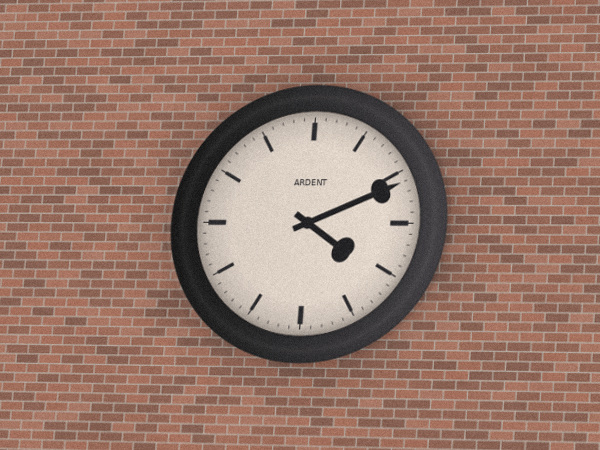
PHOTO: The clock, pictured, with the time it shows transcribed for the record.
4:11
